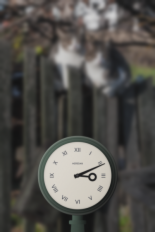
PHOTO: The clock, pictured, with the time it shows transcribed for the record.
3:11
